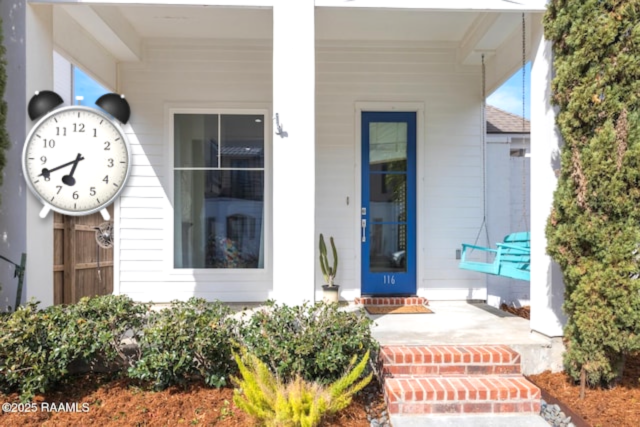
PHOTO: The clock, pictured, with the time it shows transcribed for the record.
6:41
